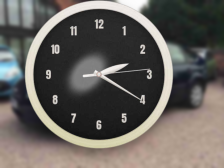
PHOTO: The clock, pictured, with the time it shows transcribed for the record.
2:20:14
